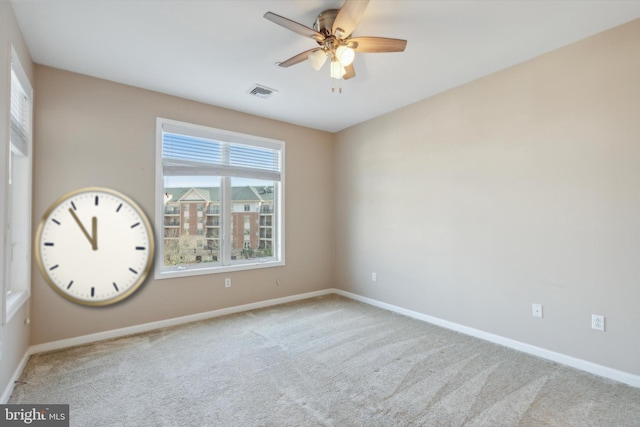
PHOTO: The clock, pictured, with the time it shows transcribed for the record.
11:54
